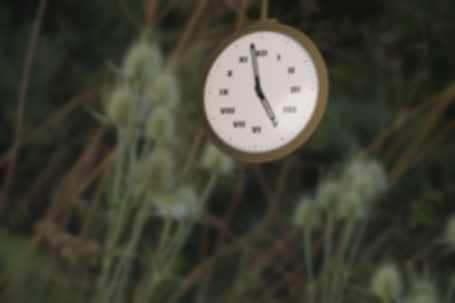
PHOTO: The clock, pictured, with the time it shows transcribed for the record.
4:58
